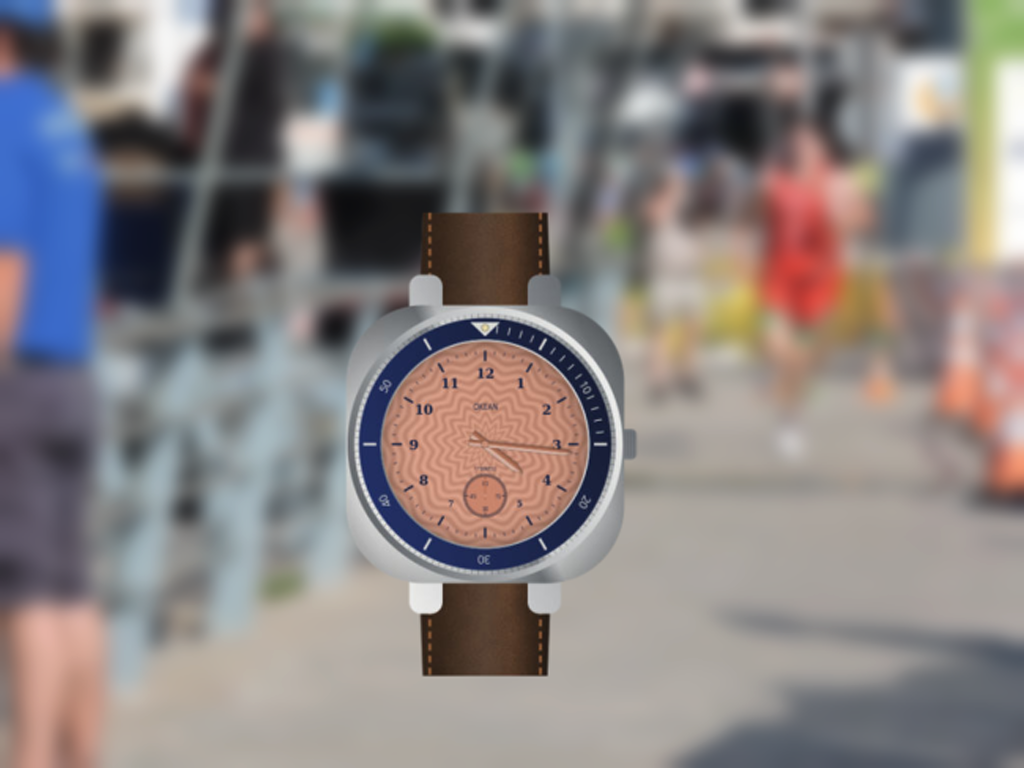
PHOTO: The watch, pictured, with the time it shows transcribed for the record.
4:16
